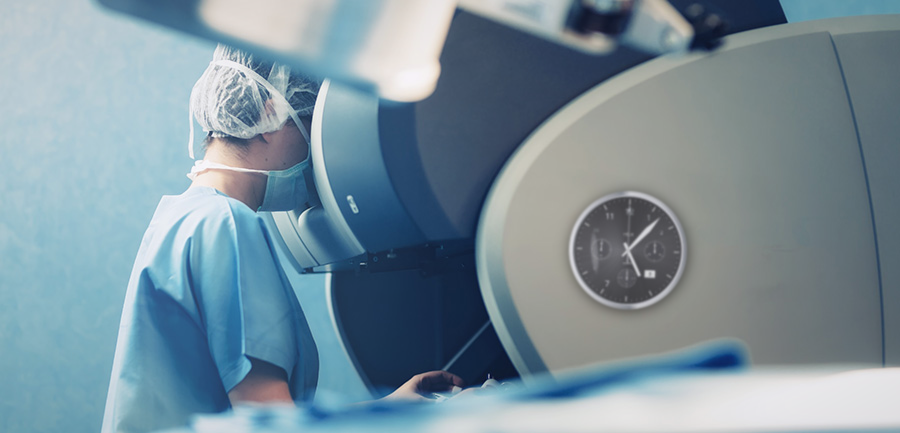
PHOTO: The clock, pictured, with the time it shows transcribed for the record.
5:07
